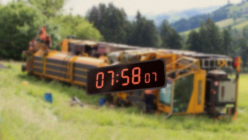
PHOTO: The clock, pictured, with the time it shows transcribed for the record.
7:58:07
